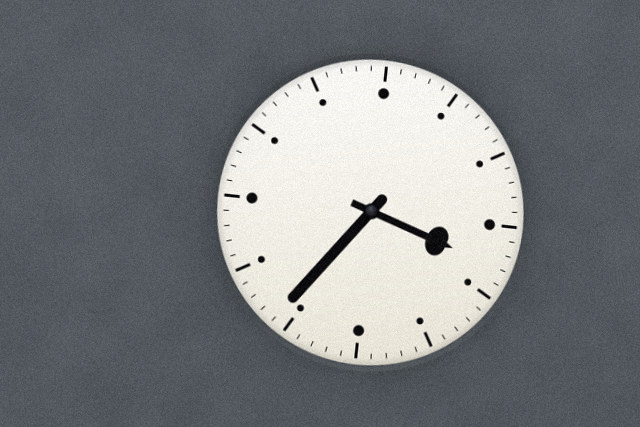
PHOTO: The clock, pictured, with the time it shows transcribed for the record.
3:36
